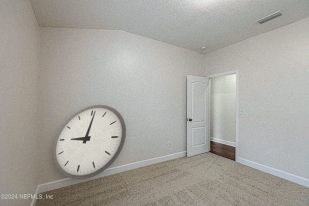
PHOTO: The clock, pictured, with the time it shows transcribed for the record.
9:01
